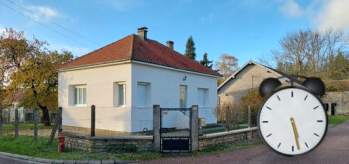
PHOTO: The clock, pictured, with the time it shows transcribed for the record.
5:28
